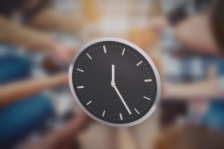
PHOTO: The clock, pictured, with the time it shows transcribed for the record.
12:27
